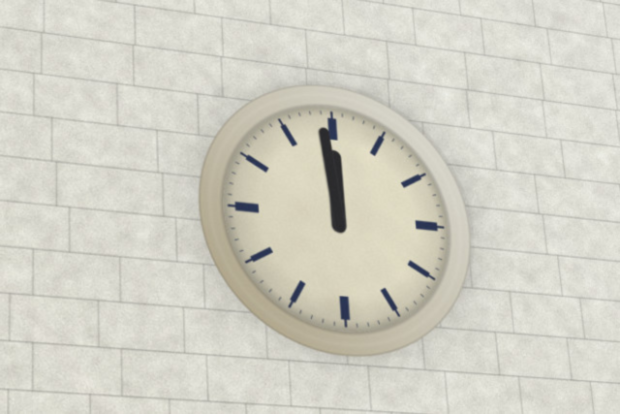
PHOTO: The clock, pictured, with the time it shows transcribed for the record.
11:59
